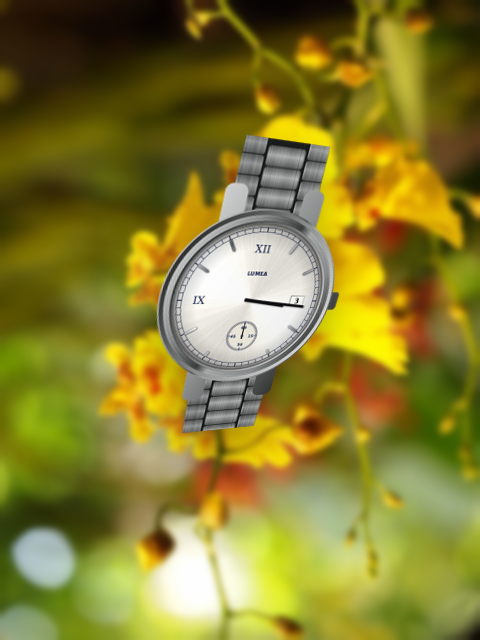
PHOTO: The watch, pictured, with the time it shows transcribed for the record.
3:16
